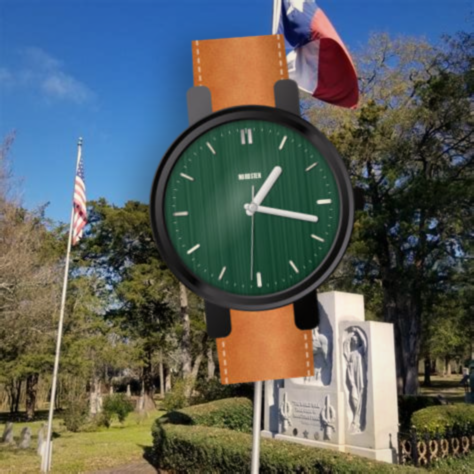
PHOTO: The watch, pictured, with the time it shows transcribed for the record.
1:17:31
